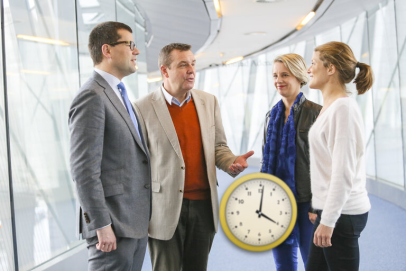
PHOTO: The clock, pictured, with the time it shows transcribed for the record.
4:01
